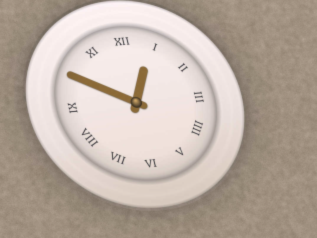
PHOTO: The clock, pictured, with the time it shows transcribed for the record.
12:50
